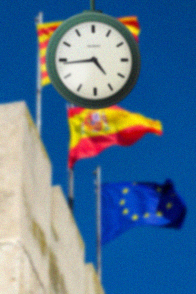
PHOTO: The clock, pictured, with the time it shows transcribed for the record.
4:44
